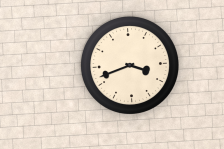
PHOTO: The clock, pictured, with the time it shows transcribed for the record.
3:42
